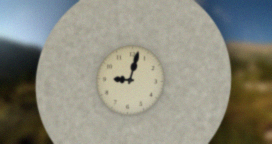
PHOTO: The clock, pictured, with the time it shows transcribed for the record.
9:02
